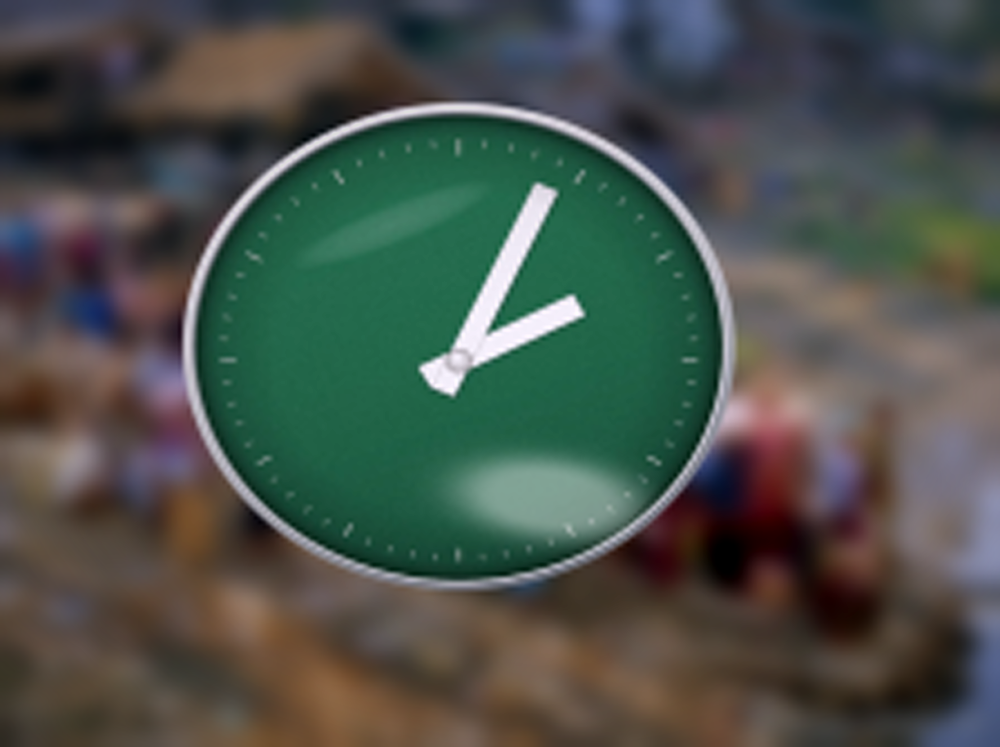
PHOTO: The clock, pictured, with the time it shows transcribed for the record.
2:04
